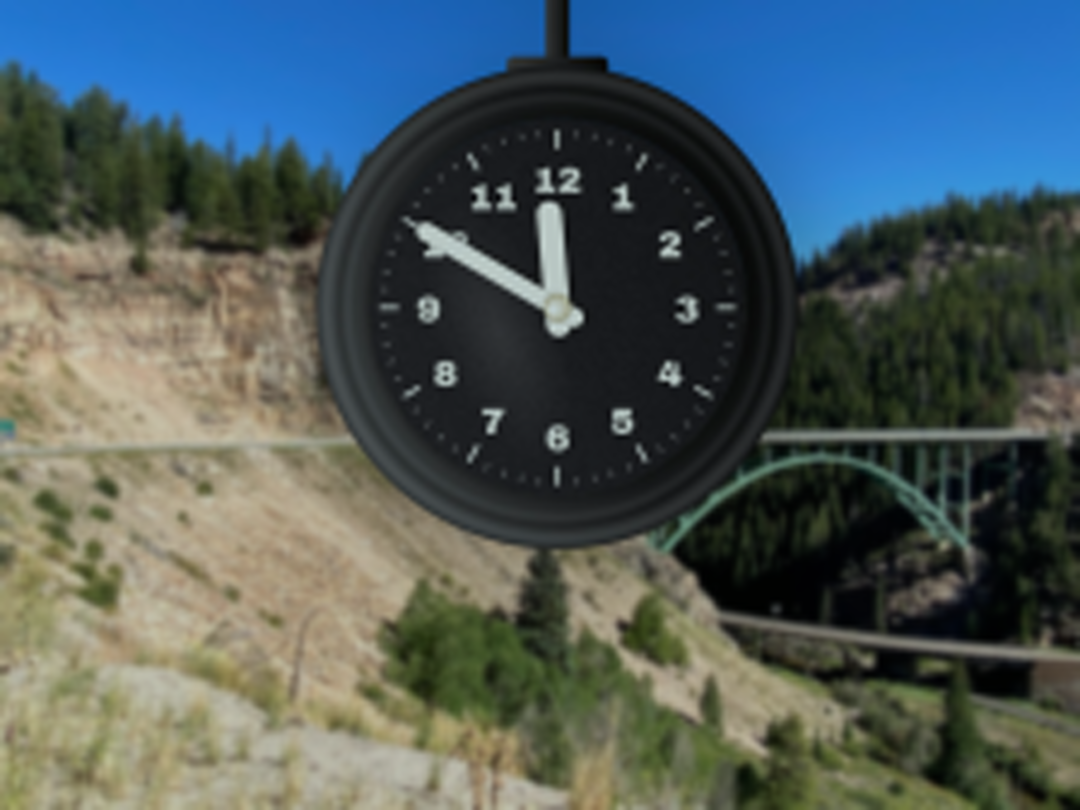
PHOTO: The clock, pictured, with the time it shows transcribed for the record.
11:50
